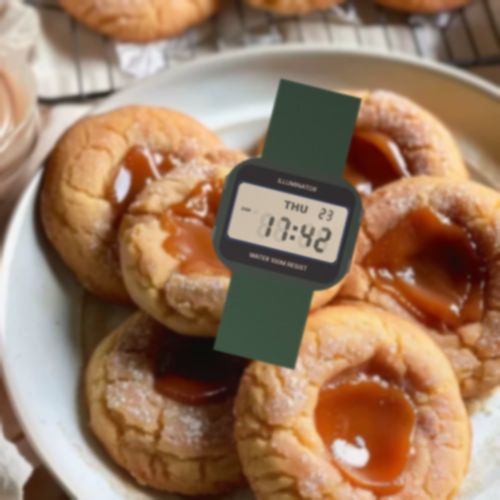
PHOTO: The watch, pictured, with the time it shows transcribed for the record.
17:42
